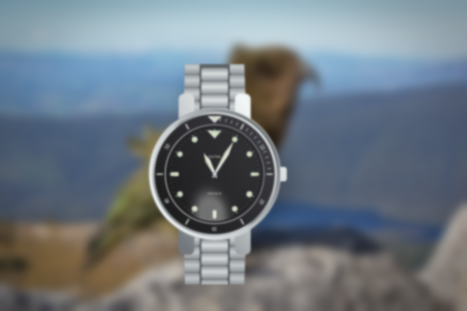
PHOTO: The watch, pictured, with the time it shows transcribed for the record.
11:05
